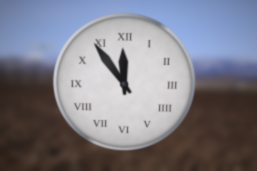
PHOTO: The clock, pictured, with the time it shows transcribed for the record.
11:54
